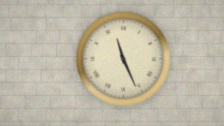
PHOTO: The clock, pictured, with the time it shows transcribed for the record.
11:26
